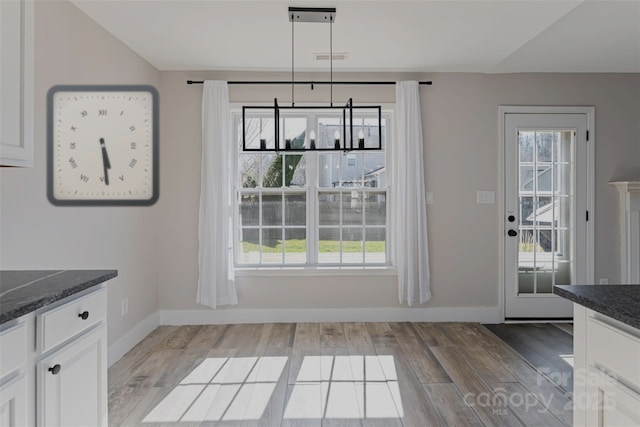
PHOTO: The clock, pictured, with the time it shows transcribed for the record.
5:29
